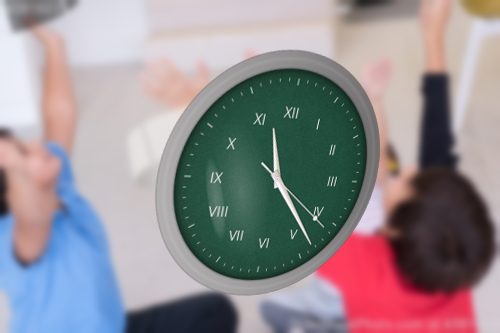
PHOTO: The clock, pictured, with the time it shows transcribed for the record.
11:23:21
